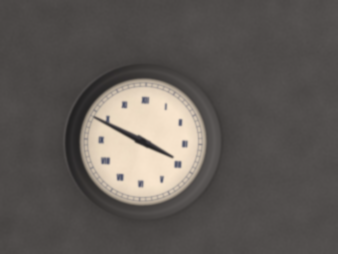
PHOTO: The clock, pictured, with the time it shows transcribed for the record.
3:49
